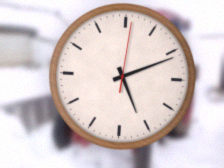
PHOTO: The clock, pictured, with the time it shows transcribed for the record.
5:11:01
